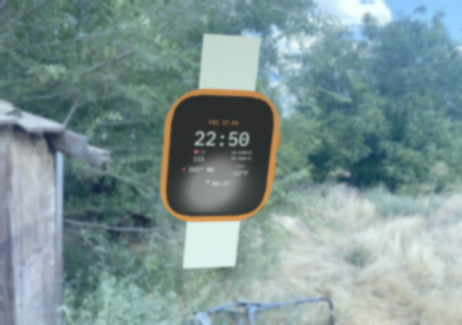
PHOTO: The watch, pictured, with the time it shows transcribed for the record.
22:50
